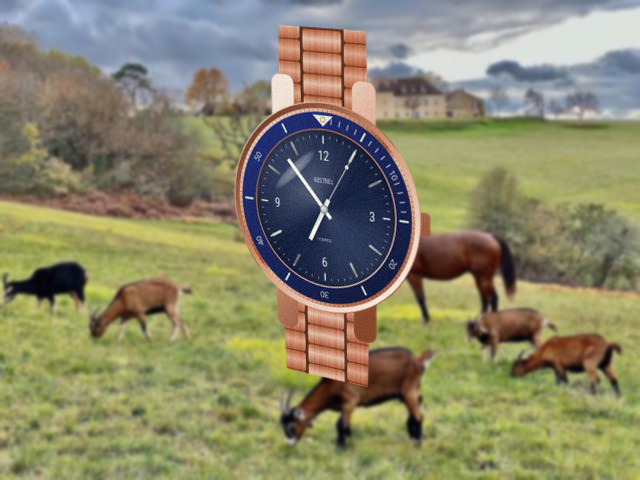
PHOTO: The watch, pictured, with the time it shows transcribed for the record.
6:53:05
